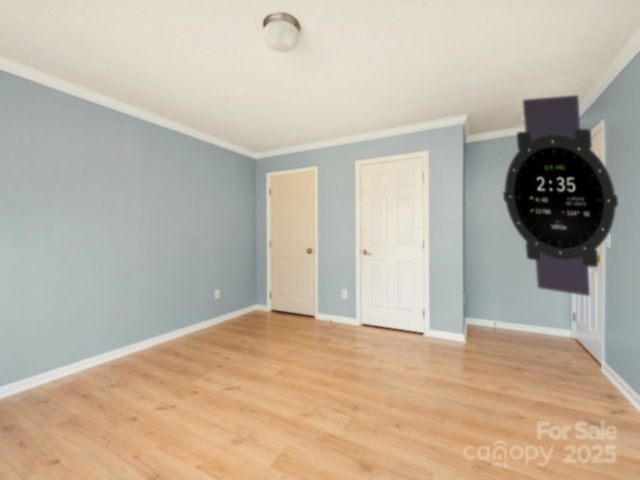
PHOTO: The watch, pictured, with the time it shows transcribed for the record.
2:35
